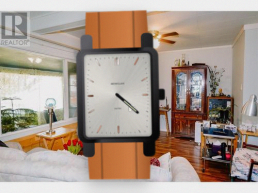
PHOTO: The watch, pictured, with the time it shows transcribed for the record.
4:22
